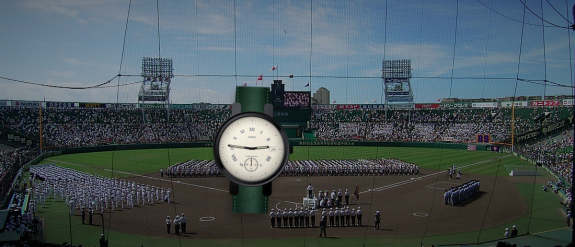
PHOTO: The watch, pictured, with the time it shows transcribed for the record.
2:46
